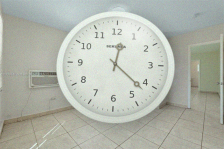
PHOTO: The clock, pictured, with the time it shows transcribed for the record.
12:22
